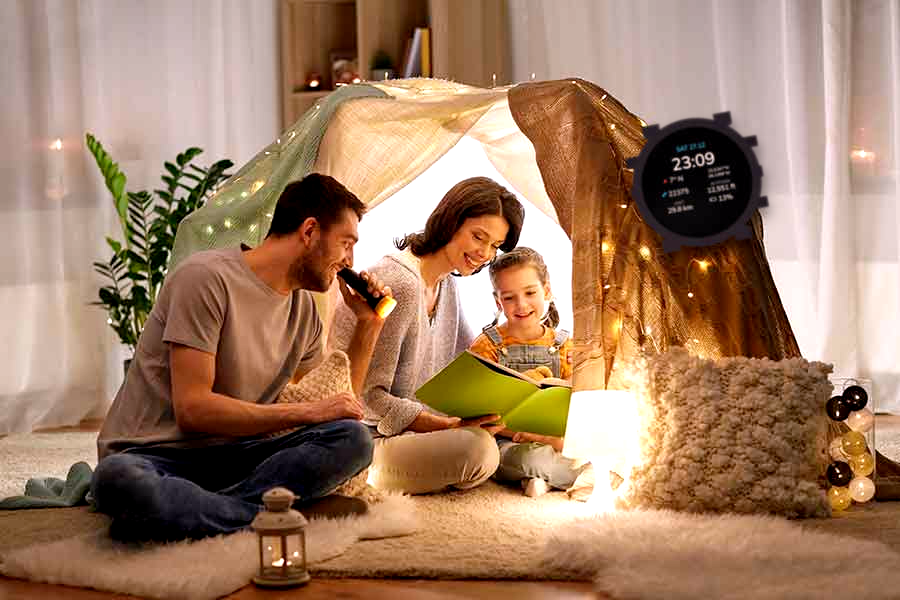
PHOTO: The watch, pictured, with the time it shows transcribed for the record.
23:09
